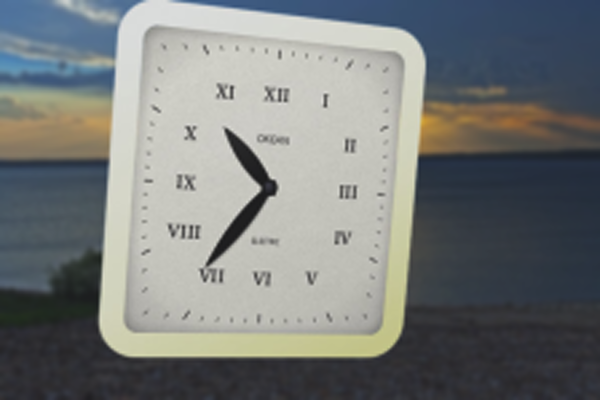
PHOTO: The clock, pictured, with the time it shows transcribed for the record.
10:36
